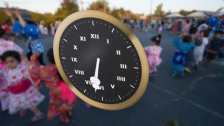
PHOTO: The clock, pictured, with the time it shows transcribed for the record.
6:32
